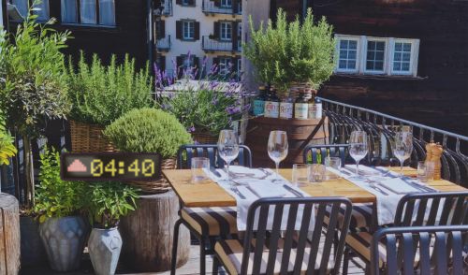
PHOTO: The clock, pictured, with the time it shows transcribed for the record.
4:40
